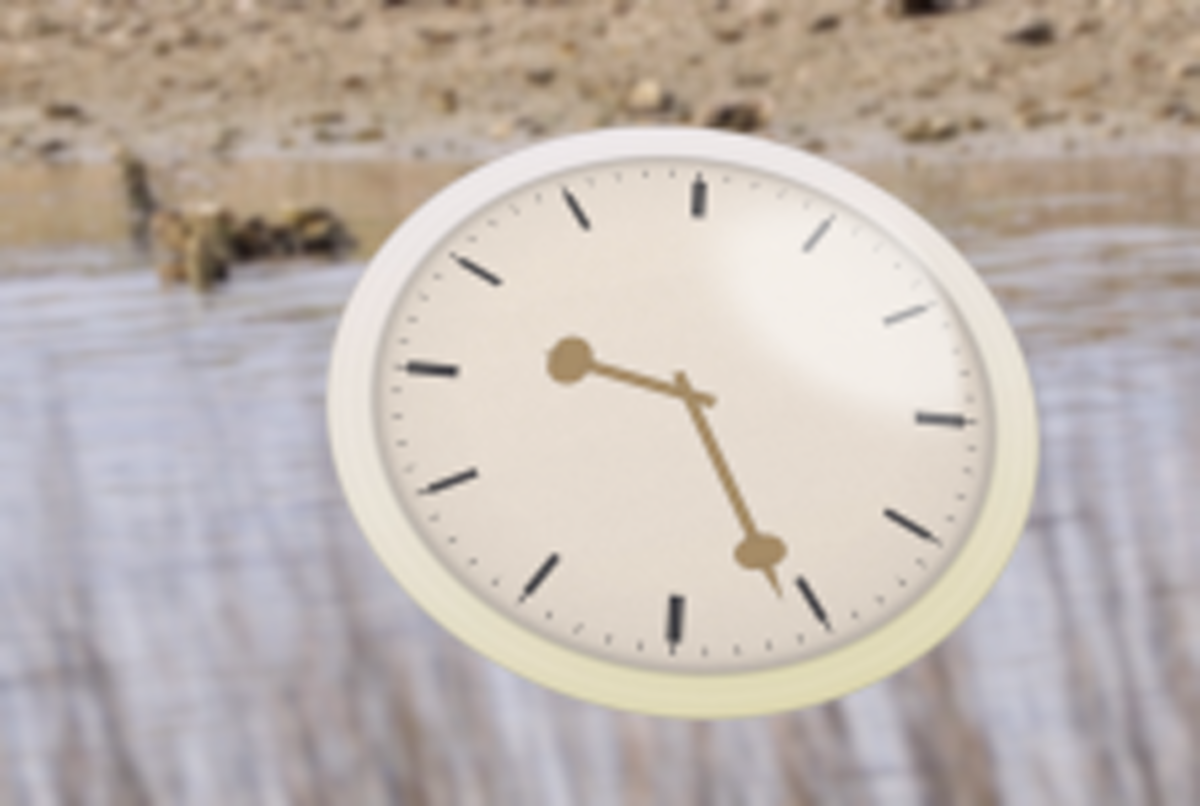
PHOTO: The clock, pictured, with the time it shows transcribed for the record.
9:26
